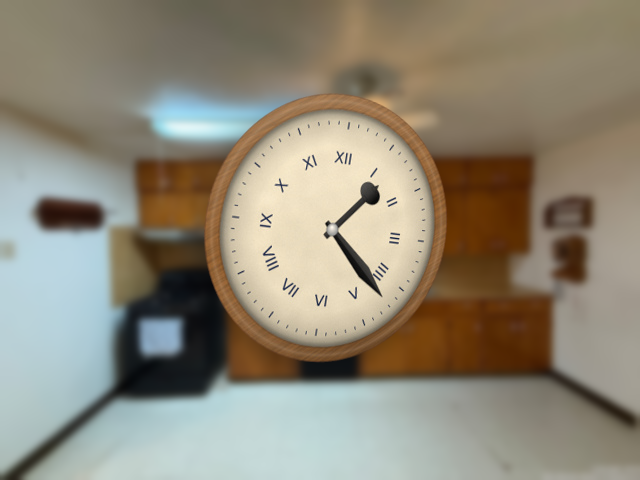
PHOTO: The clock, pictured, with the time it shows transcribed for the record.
1:22
